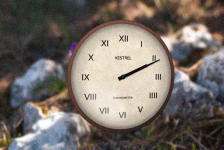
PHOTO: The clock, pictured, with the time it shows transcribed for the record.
2:11
